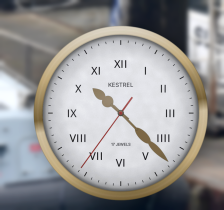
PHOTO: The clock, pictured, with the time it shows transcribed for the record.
10:22:36
